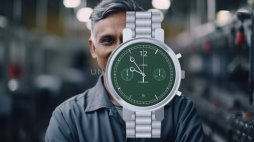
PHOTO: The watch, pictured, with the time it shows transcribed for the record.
9:54
